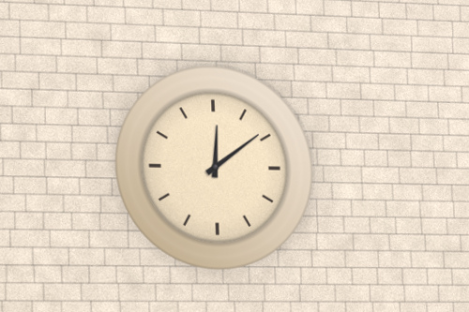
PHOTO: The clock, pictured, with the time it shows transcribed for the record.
12:09
